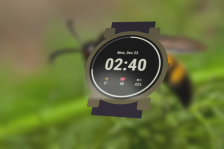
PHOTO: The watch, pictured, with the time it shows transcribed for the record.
2:40
